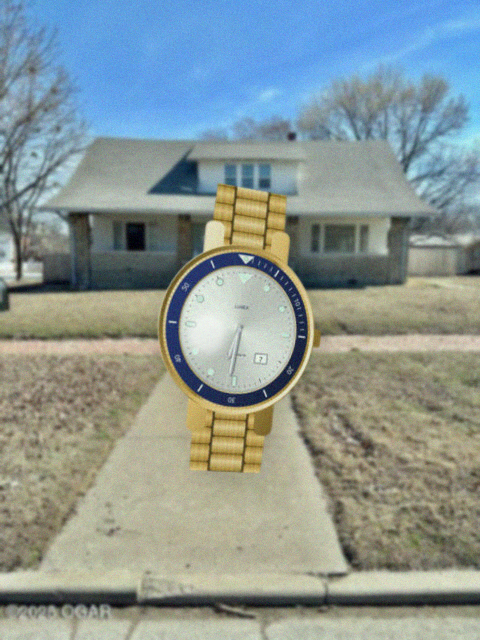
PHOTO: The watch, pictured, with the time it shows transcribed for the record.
6:31
